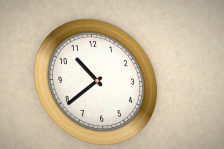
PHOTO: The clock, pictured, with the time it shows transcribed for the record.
10:39
